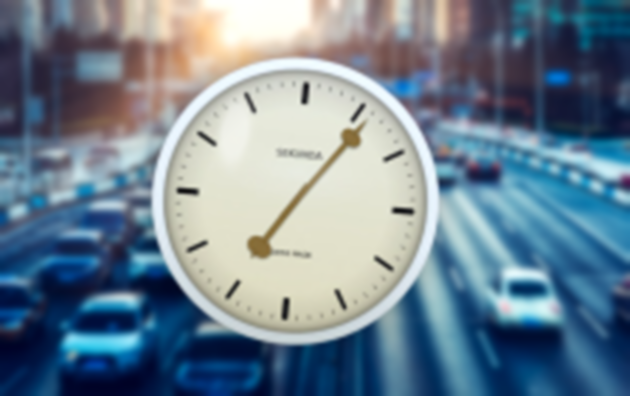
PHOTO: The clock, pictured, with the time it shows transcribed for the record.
7:06
